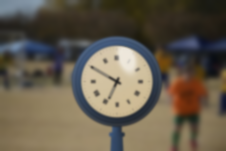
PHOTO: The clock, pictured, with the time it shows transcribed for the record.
6:50
